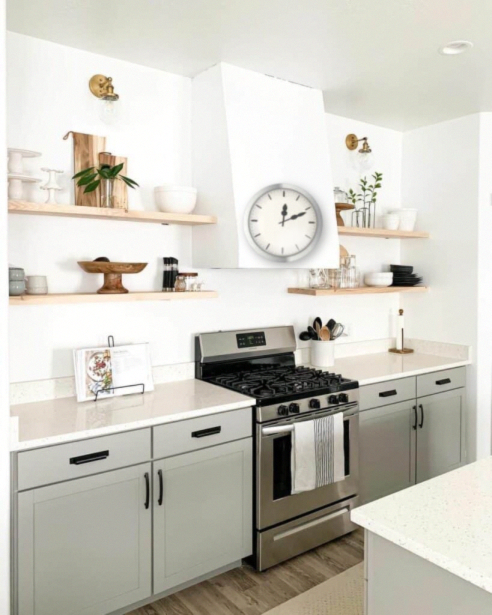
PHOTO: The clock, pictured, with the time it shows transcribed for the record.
12:11
